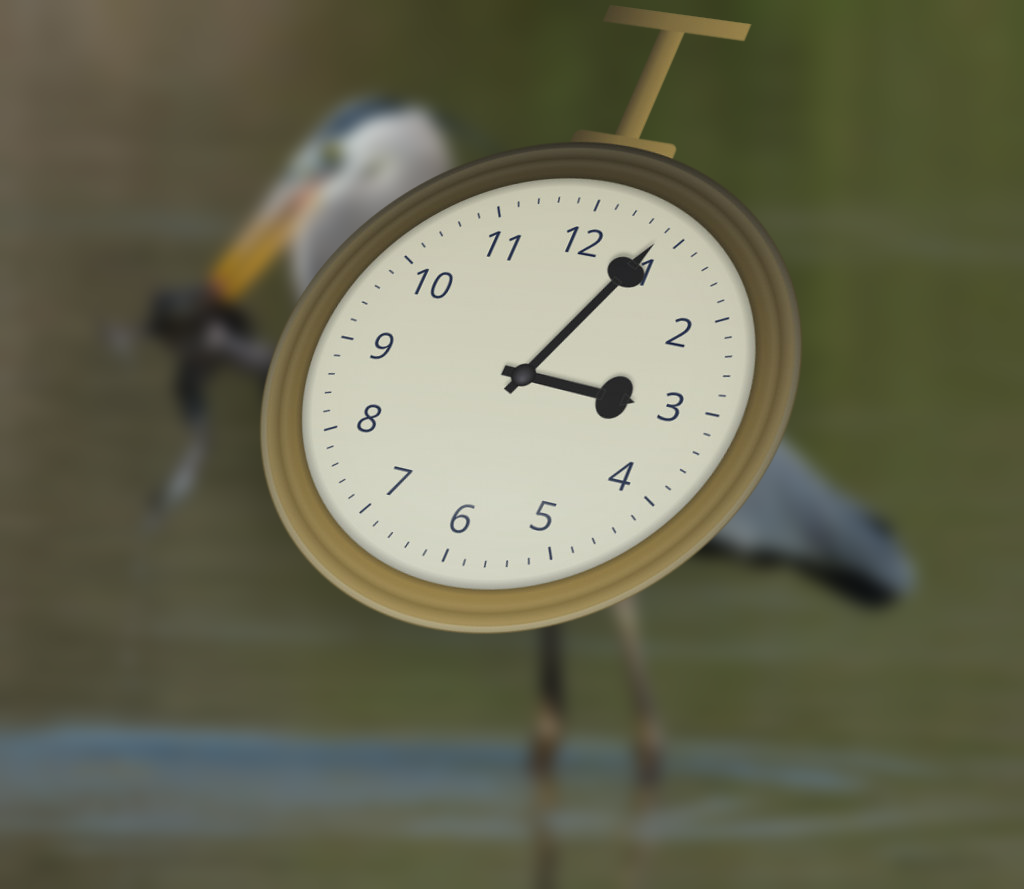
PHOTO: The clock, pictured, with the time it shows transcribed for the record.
3:04
